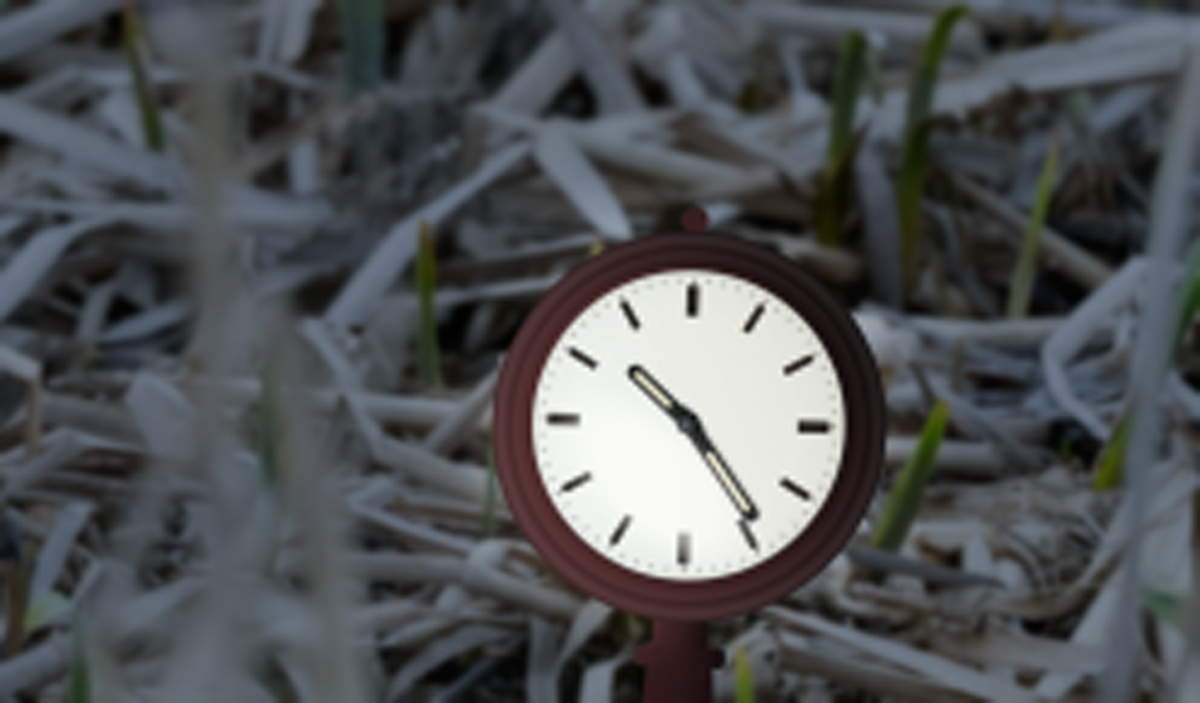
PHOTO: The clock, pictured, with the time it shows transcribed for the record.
10:24
